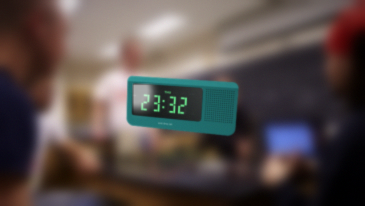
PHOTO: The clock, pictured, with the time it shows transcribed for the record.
23:32
